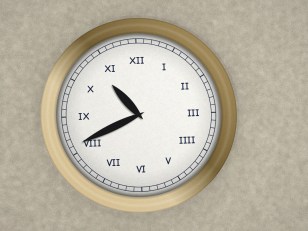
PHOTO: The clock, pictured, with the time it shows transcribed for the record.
10:41
